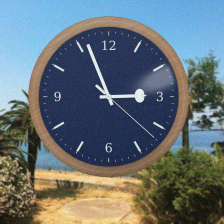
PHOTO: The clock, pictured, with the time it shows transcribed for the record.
2:56:22
